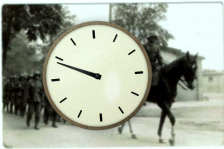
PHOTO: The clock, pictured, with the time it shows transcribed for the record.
9:49
